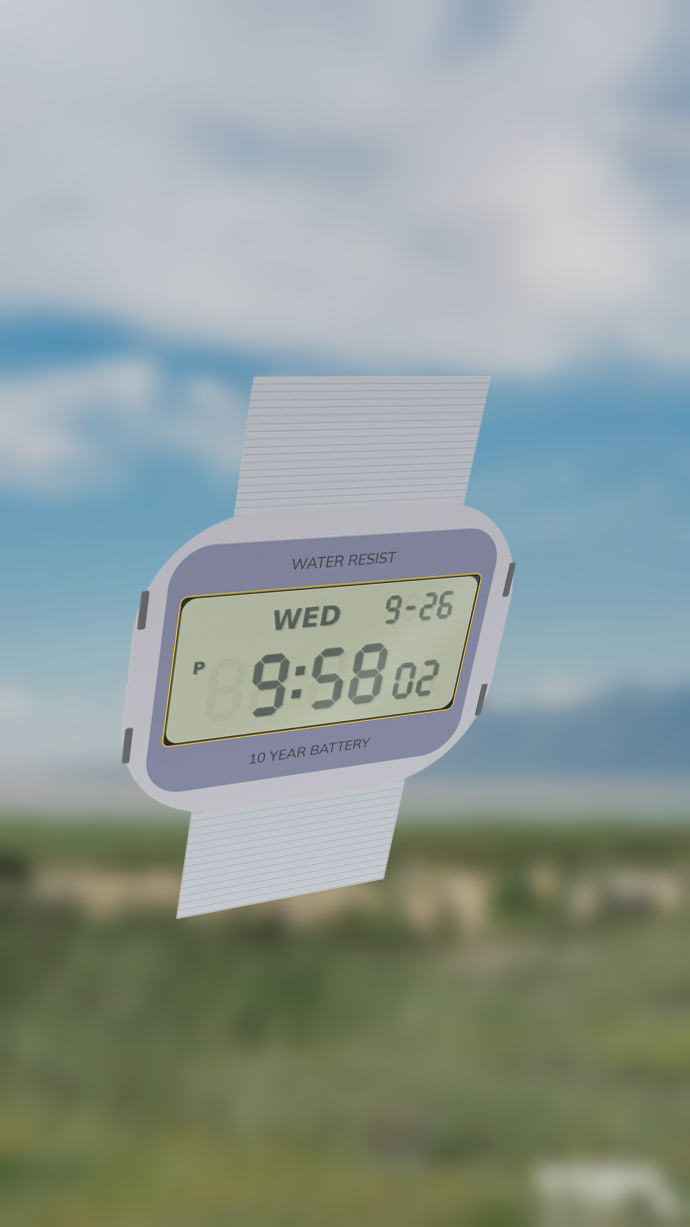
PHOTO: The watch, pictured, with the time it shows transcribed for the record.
9:58:02
